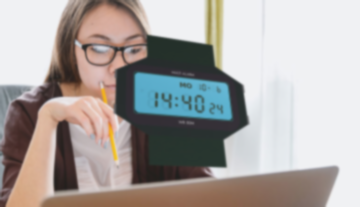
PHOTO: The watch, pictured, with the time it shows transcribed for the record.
14:40:24
